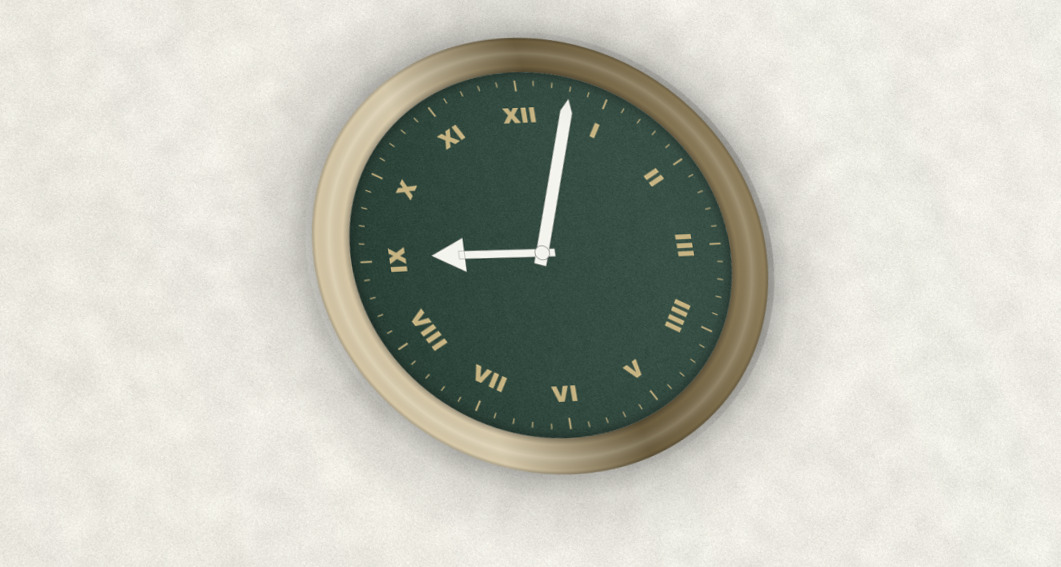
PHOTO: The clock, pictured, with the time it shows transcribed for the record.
9:03
